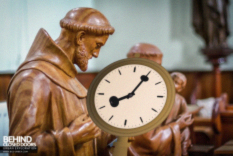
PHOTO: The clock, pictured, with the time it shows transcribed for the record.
8:05
